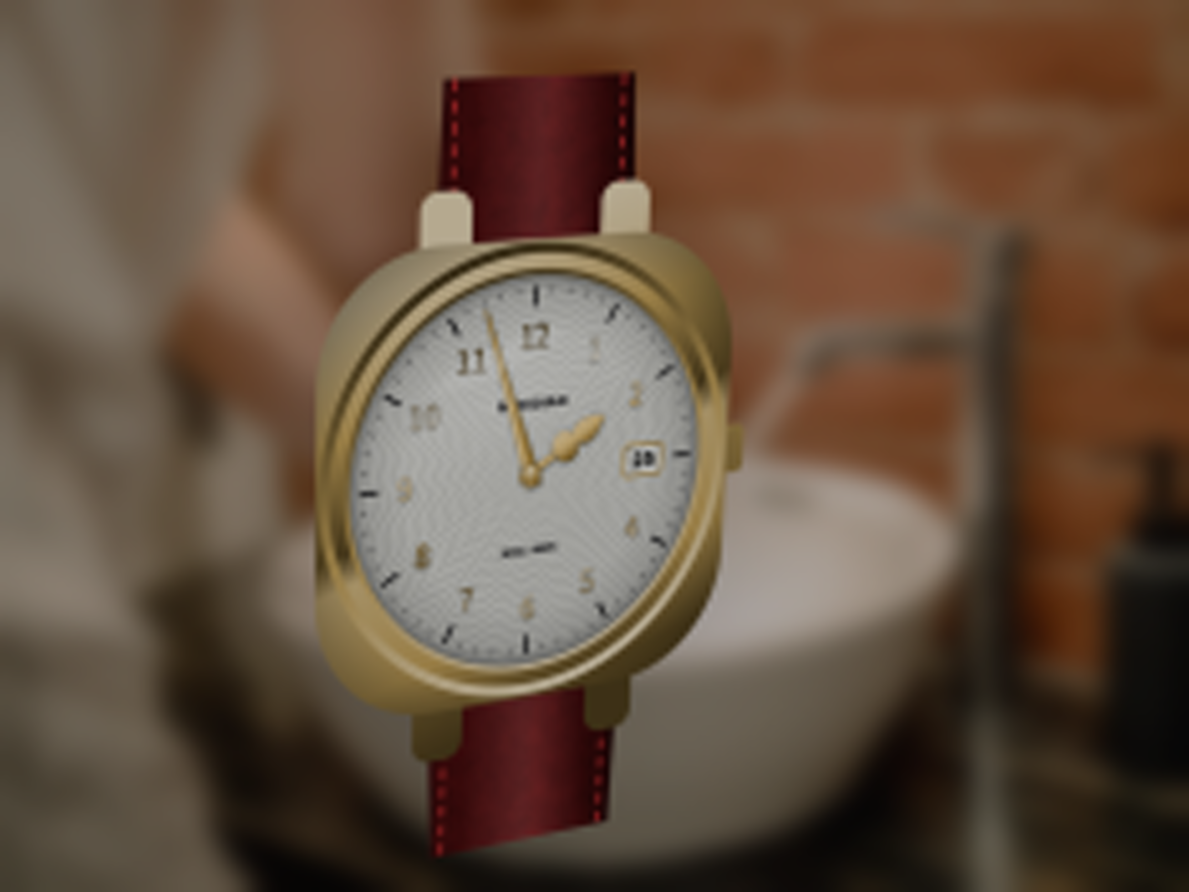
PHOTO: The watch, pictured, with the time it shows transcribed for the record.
1:57
